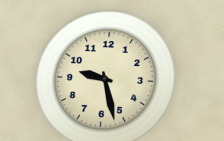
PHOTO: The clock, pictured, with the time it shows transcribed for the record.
9:27
